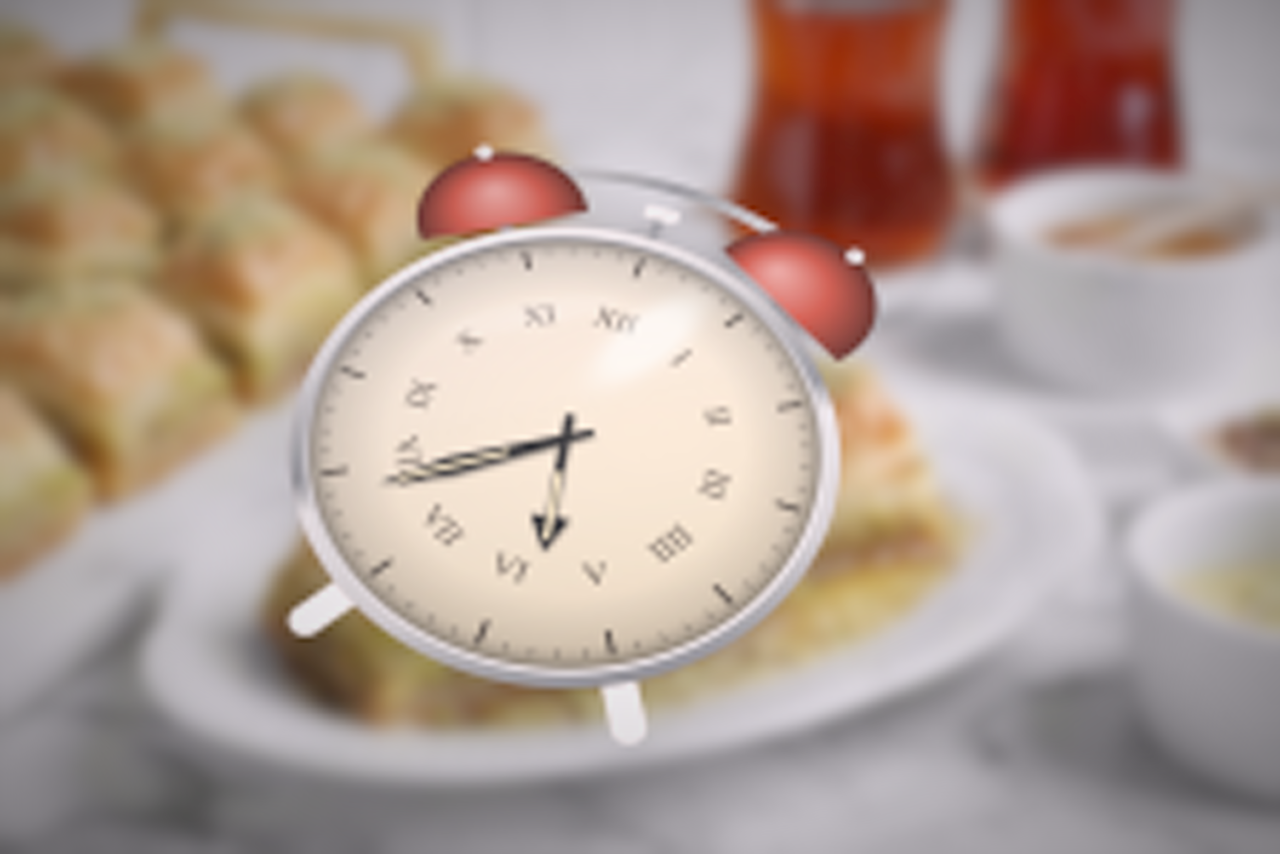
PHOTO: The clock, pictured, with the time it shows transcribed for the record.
5:39
